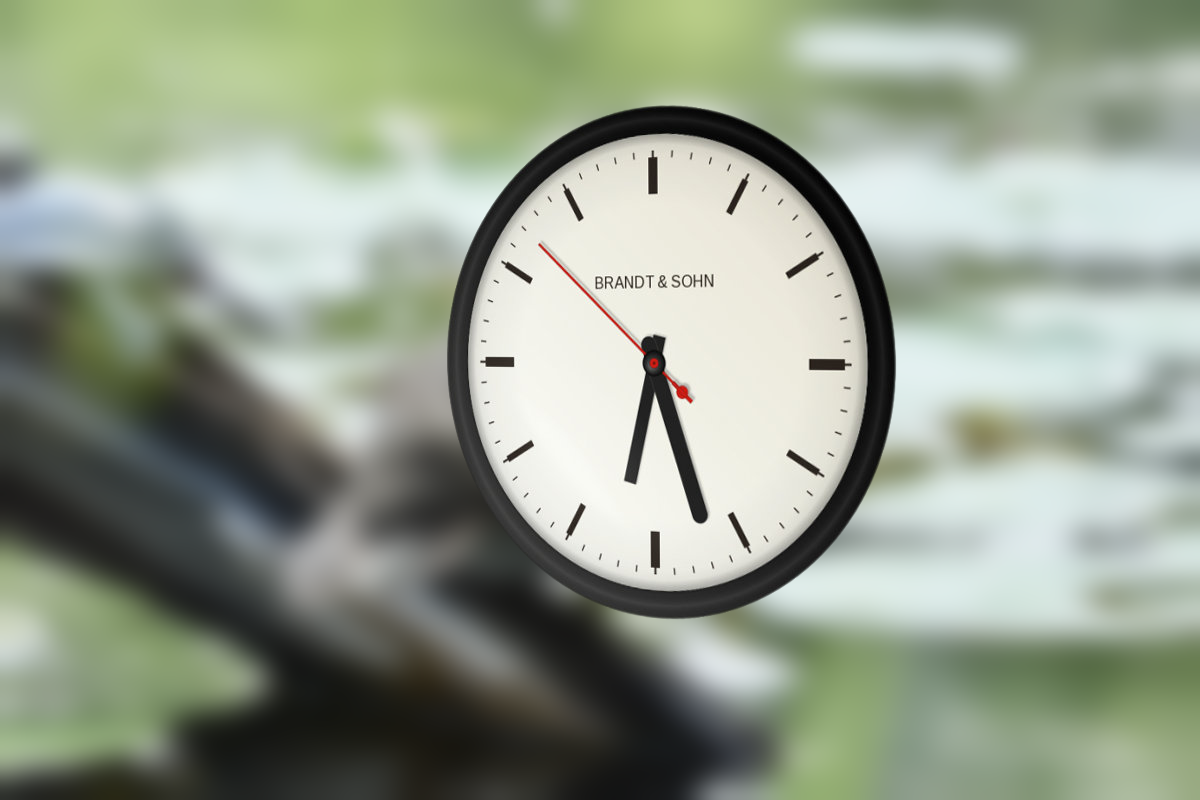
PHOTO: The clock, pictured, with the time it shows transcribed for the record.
6:26:52
